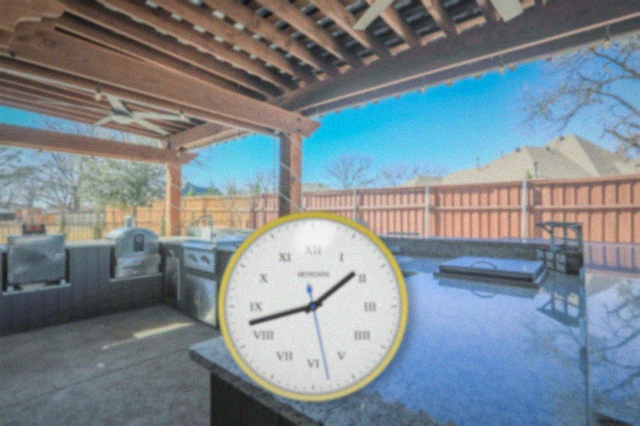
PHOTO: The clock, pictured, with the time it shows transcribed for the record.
1:42:28
